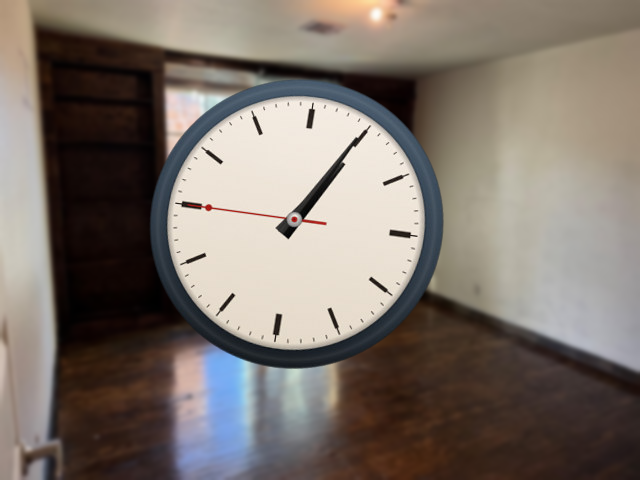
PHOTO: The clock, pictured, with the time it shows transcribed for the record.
1:04:45
